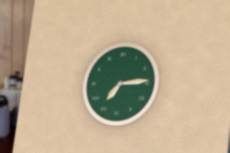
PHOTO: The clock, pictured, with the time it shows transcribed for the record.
7:14
